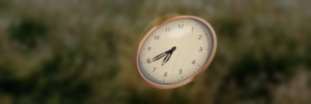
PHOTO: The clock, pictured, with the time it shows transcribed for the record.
6:39
